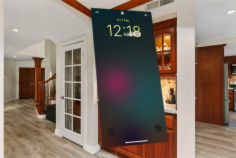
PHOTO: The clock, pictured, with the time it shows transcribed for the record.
12:18
